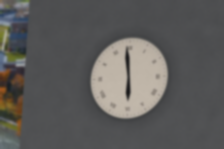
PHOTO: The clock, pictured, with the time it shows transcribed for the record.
5:59
